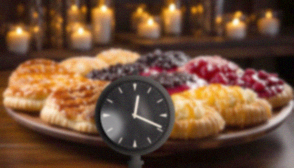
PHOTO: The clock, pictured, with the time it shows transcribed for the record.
12:19
